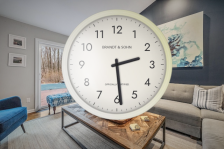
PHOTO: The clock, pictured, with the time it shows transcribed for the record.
2:29
